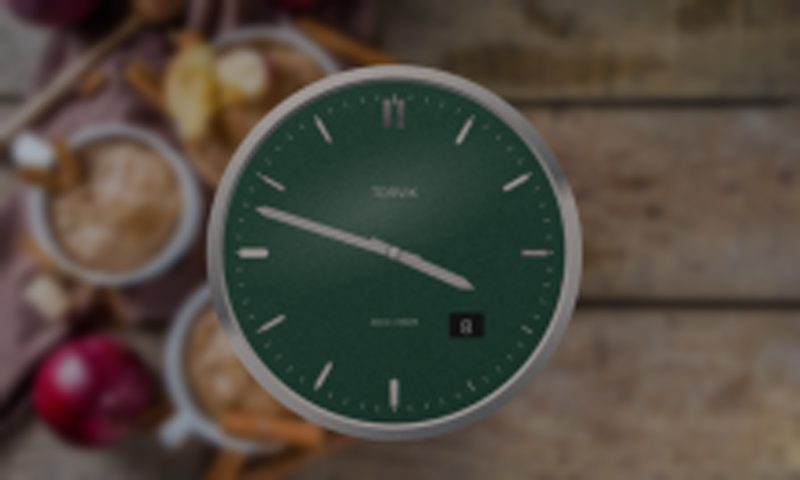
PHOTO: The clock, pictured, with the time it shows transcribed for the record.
3:48
